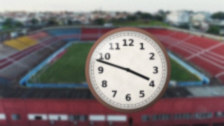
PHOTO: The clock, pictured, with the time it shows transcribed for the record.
3:48
